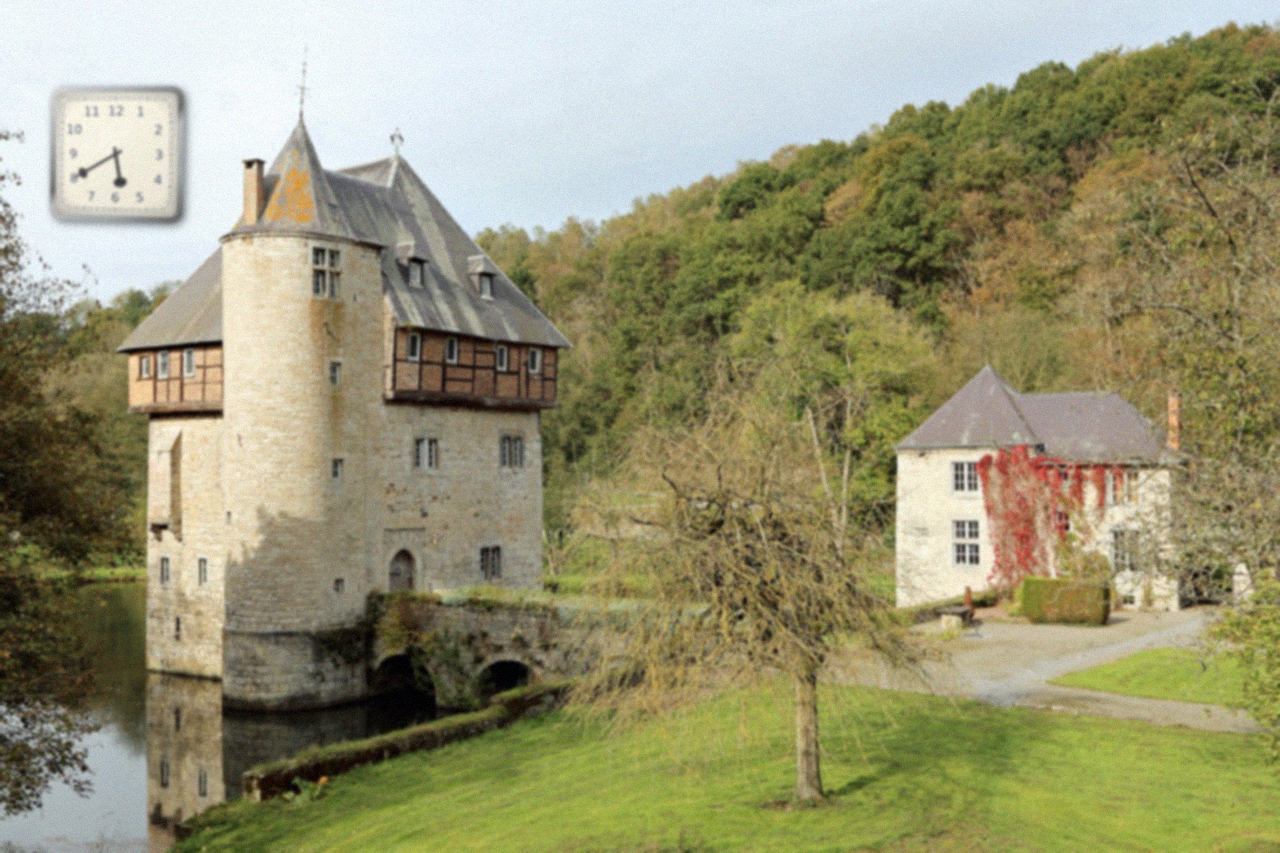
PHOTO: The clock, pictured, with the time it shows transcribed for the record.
5:40
